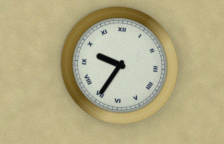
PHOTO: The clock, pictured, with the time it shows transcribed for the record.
9:35
